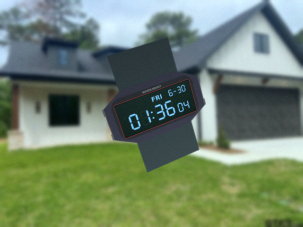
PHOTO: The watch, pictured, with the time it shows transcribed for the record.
1:36:04
